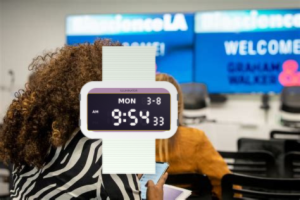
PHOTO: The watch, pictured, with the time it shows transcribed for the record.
9:54:33
